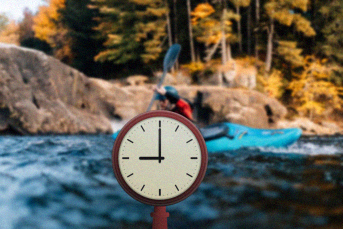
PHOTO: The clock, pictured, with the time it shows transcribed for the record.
9:00
